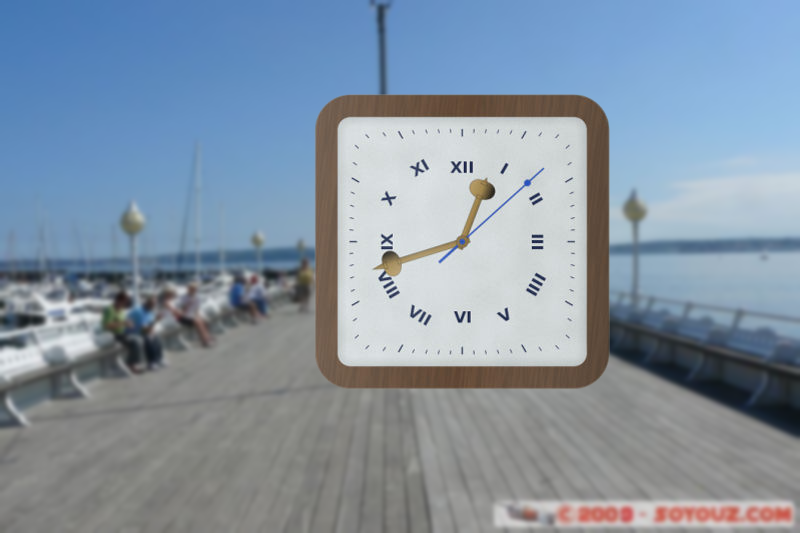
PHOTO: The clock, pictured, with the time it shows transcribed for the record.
12:42:08
